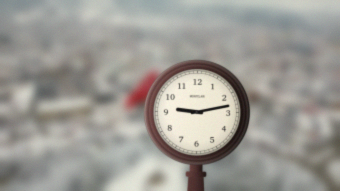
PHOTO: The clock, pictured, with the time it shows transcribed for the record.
9:13
